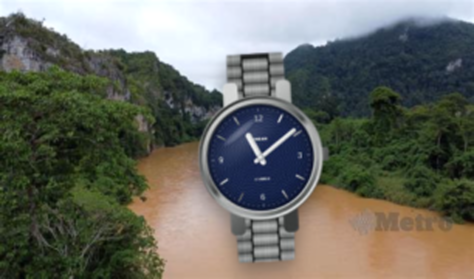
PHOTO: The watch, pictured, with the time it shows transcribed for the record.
11:09
